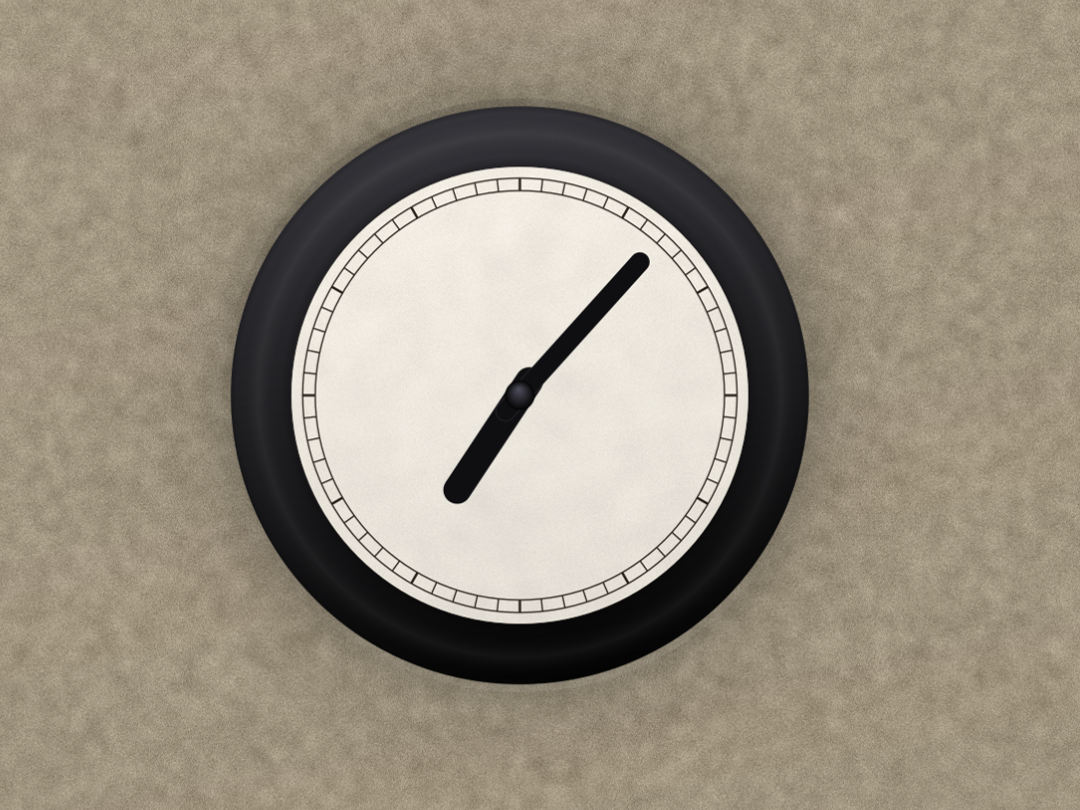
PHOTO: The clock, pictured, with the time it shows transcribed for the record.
7:07
